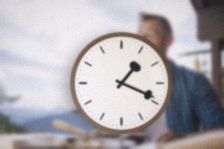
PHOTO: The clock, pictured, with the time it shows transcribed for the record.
1:19
